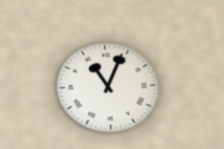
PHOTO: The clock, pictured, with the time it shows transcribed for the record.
11:04
